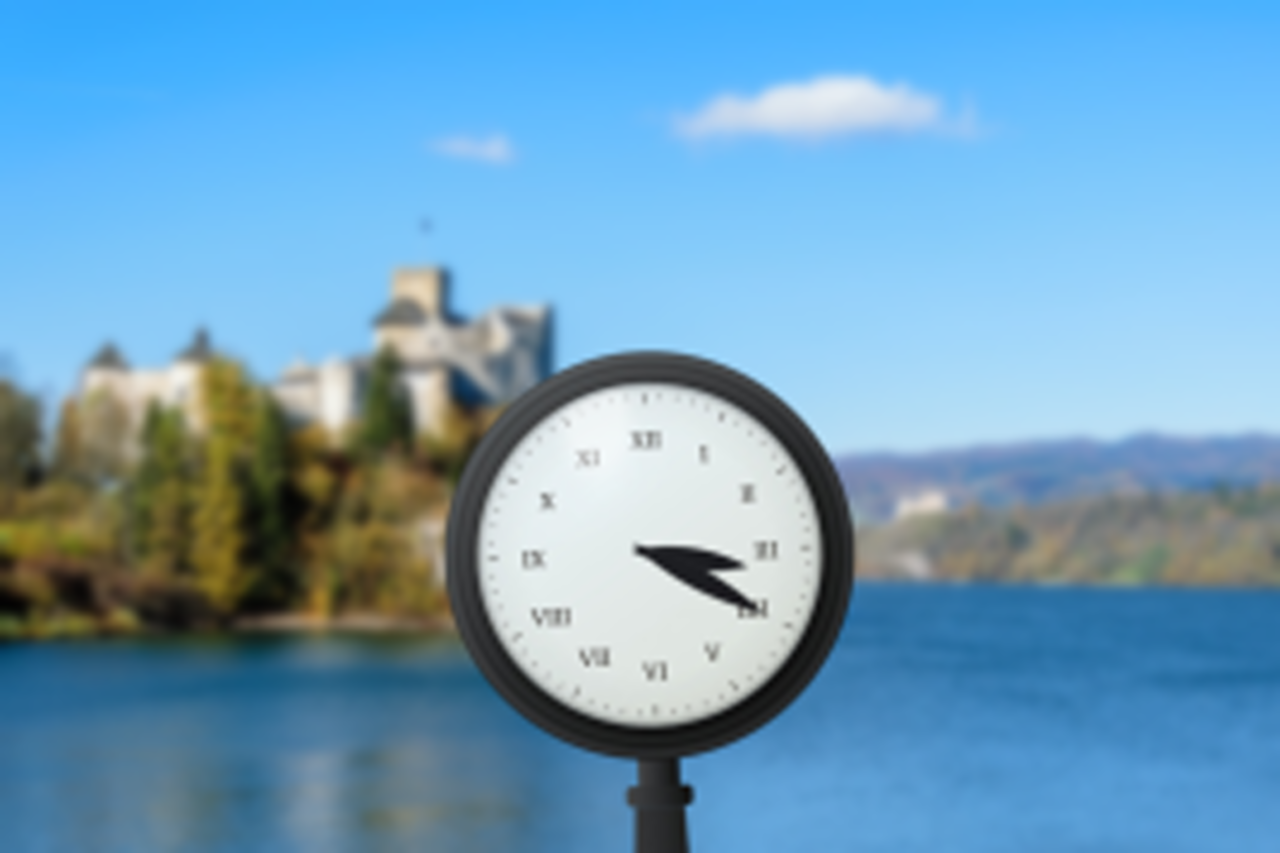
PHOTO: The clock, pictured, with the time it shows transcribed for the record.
3:20
